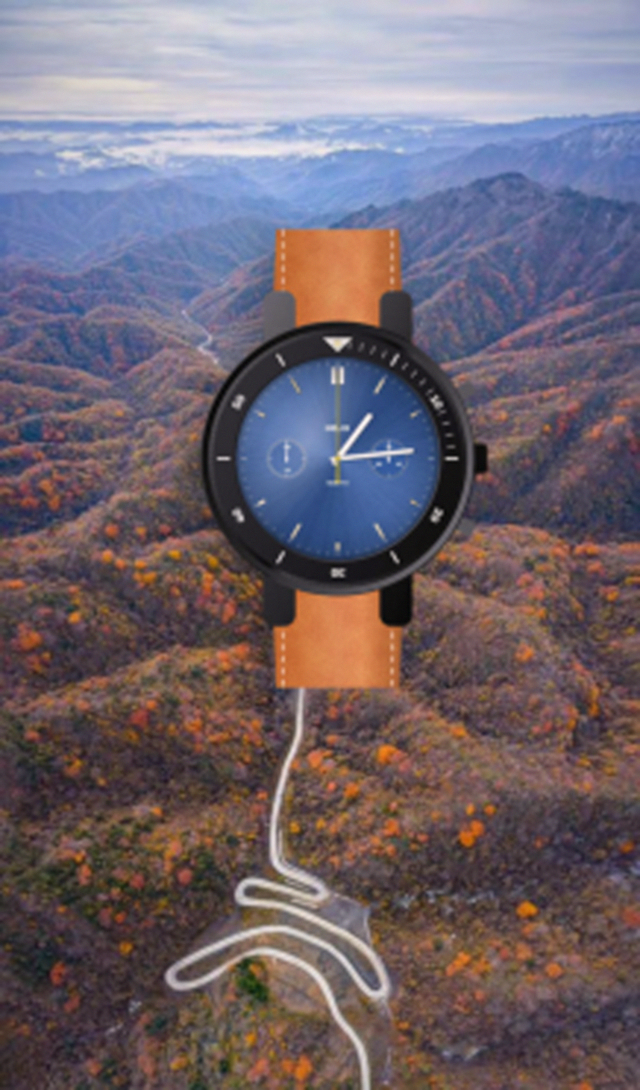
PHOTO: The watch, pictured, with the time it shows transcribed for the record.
1:14
